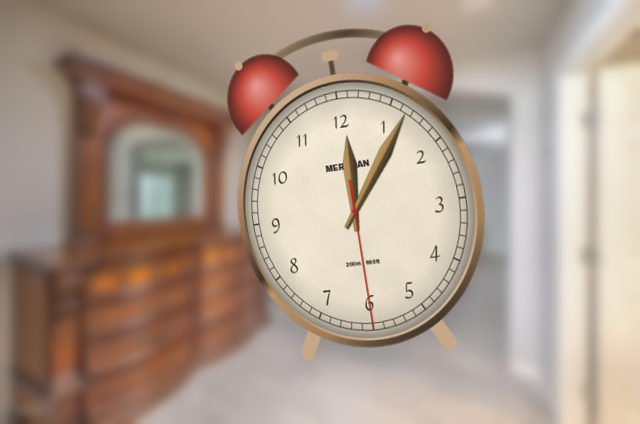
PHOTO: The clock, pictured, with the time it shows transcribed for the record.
12:06:30
